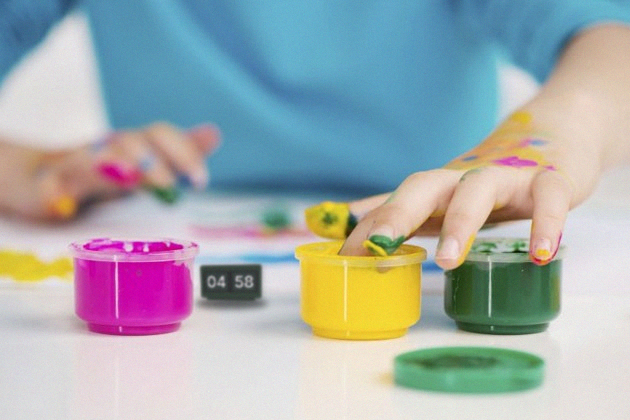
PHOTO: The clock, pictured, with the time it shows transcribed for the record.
4:58
